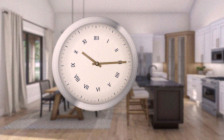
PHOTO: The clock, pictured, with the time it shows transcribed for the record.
10:15
